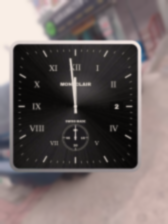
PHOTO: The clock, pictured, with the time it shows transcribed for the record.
11:59
